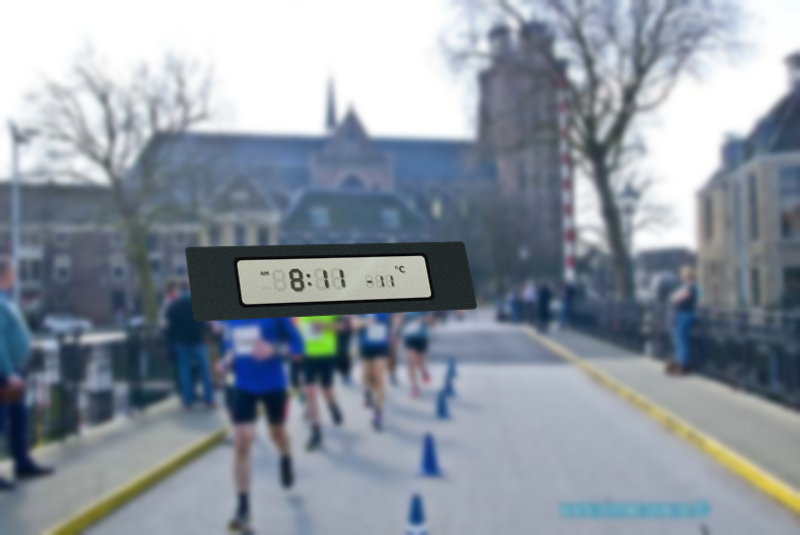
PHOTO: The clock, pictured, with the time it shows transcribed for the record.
8:11
